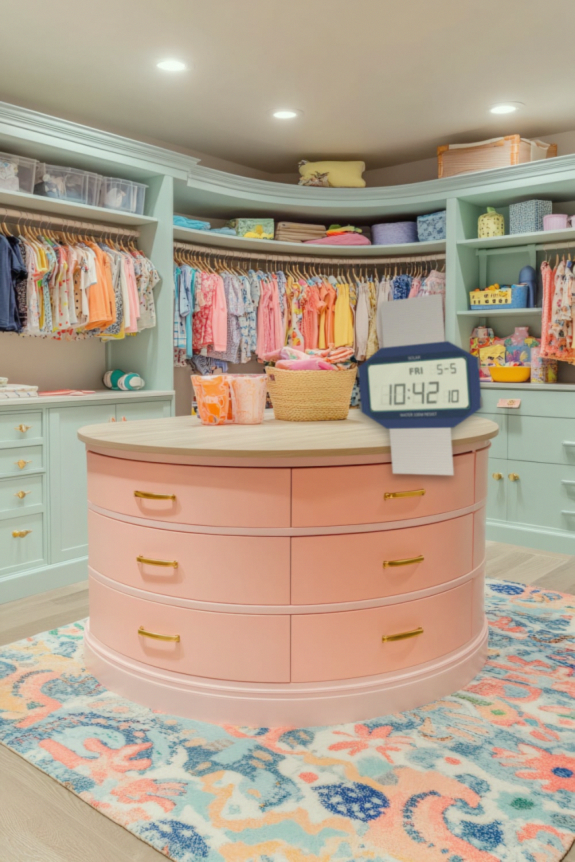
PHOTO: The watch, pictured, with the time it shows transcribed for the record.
10:42:10
